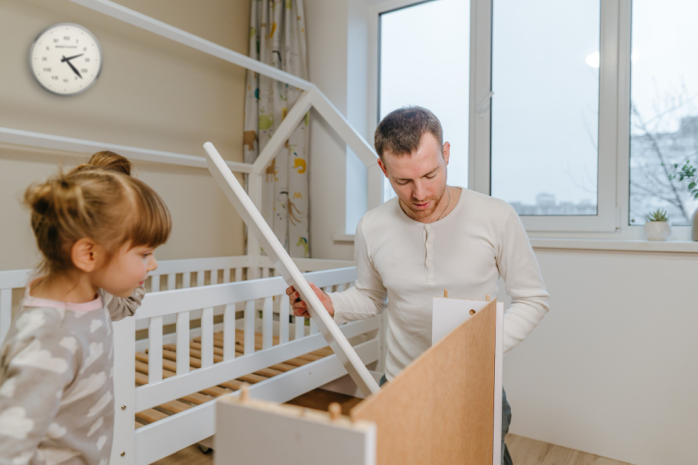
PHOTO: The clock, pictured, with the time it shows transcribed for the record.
2:23
